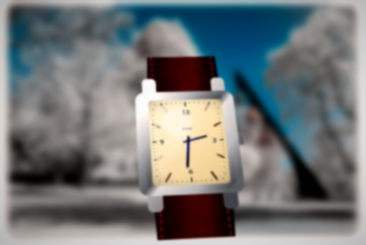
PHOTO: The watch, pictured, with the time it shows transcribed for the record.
2:31
